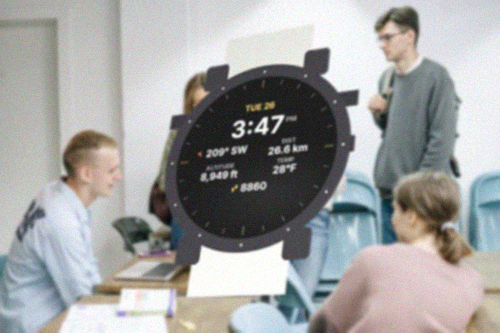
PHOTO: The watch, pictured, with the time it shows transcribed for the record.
3:47
